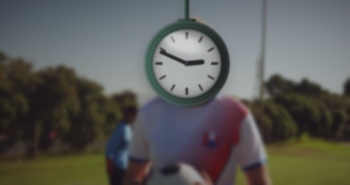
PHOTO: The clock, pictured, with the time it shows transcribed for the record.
2:49
